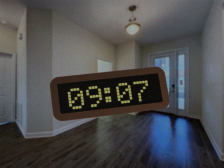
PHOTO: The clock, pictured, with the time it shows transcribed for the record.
9:07
